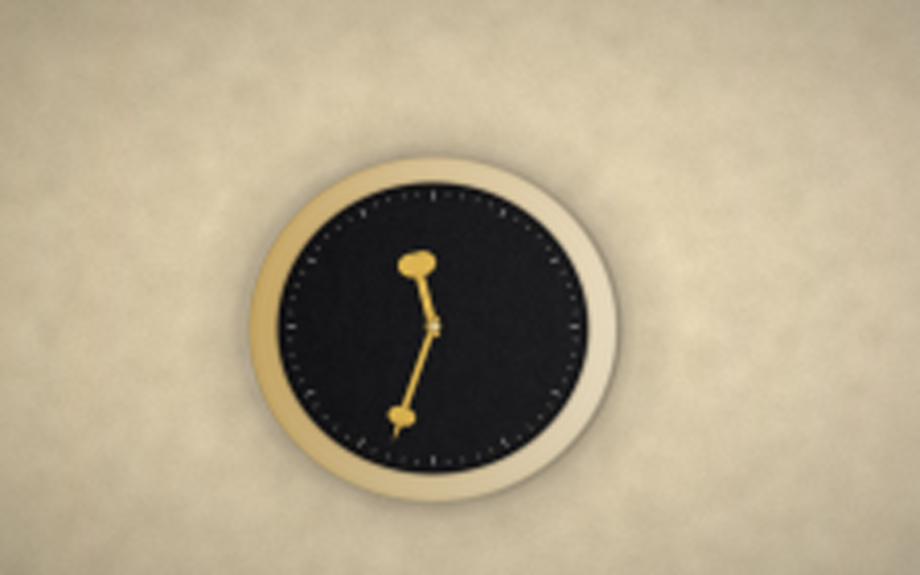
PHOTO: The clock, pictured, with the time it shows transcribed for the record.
11:33
